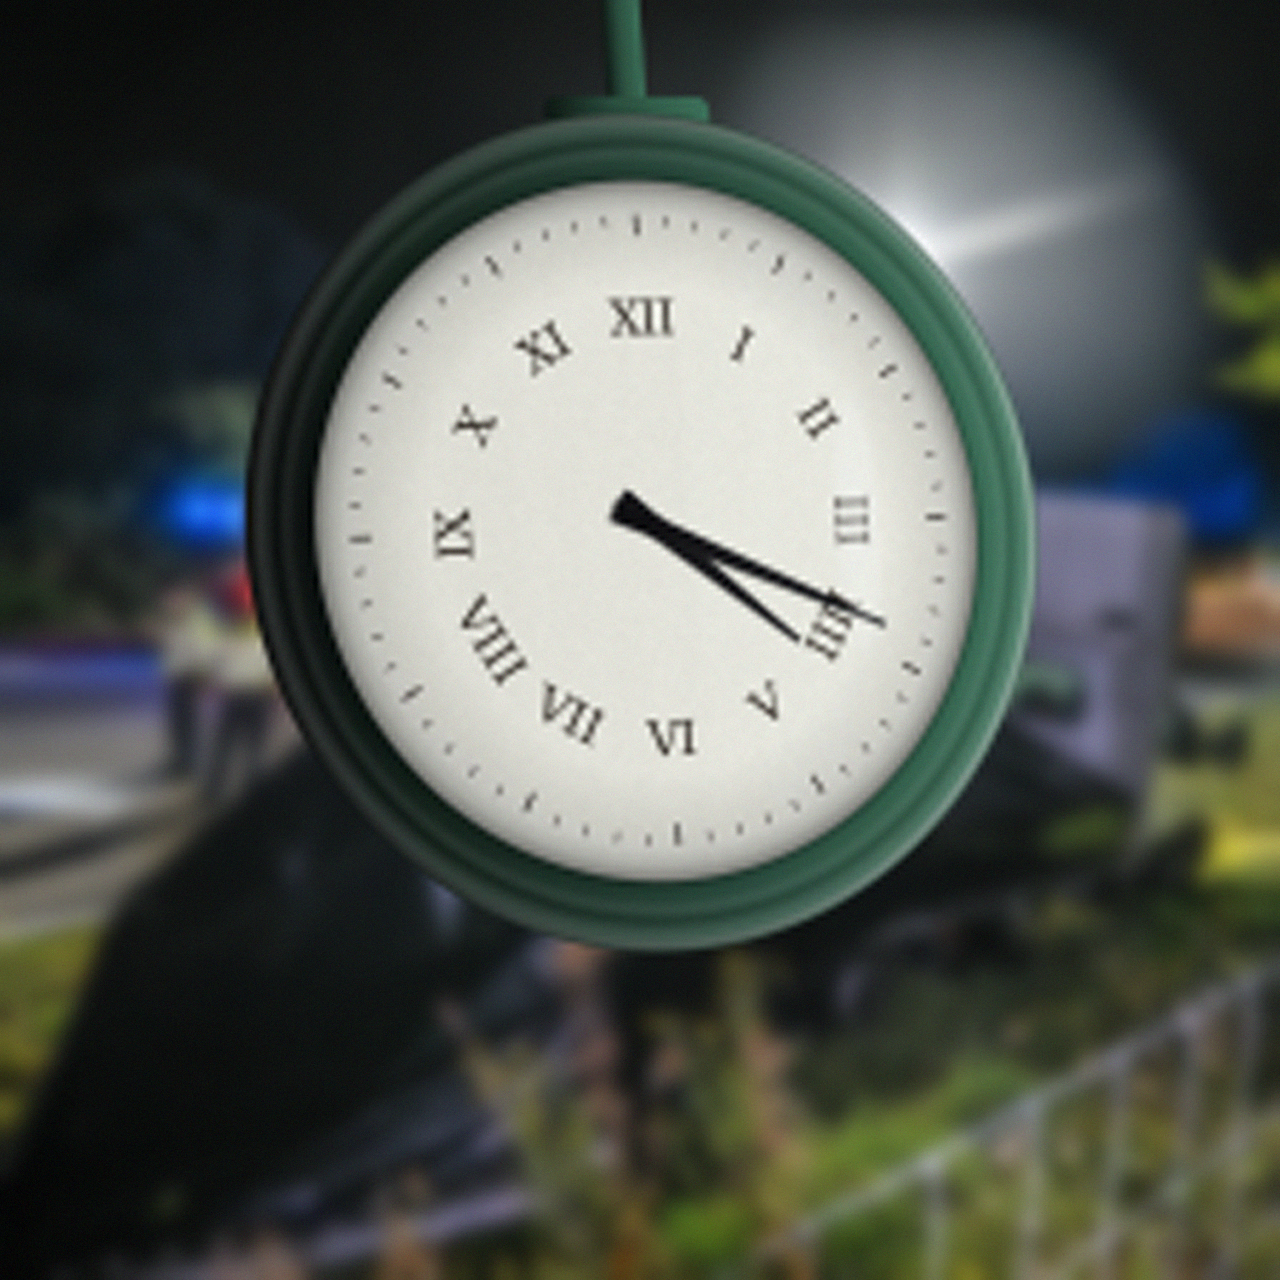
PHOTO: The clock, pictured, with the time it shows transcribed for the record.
4:19
